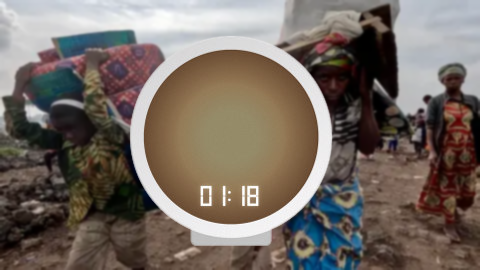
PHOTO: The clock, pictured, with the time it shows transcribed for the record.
1:18
